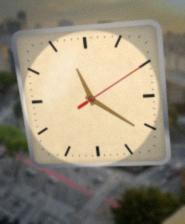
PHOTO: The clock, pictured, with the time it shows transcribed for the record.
11:21:10
